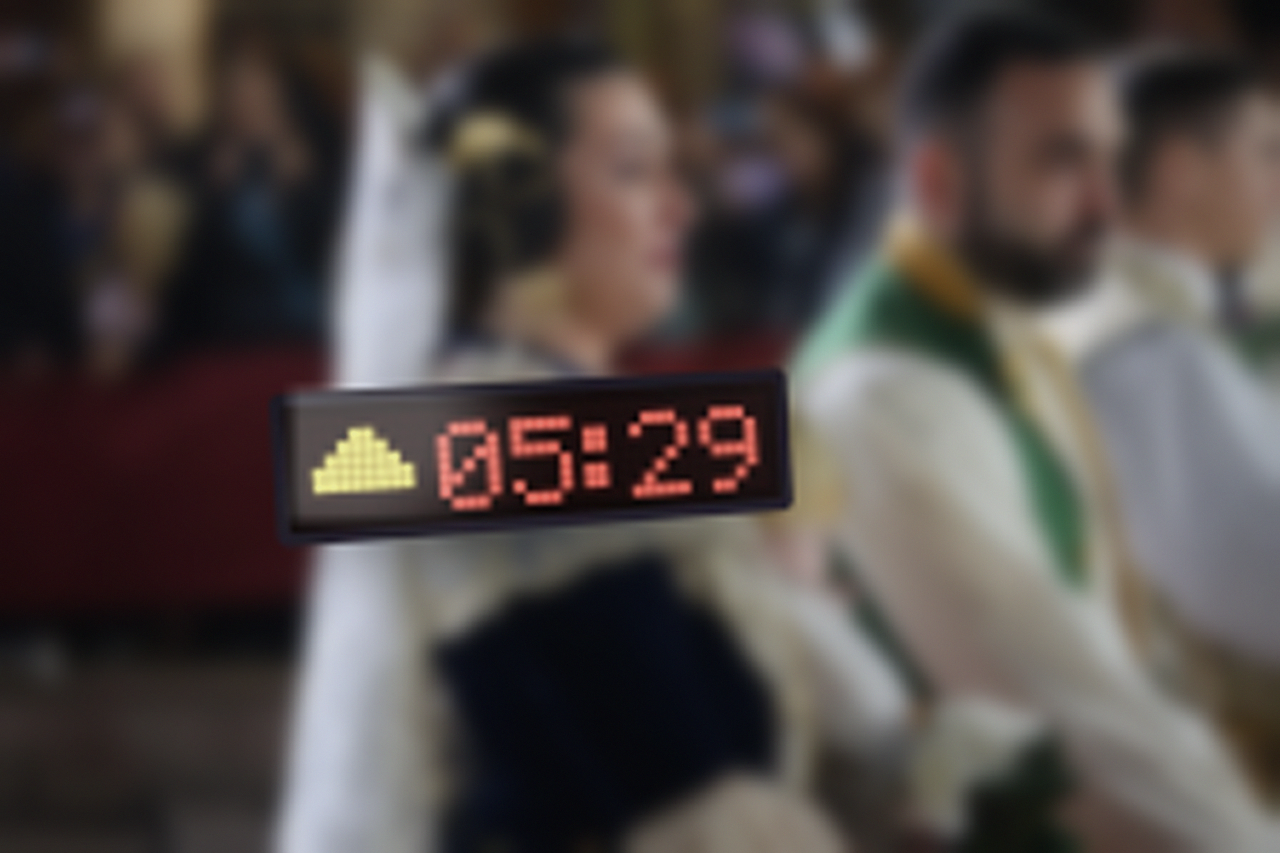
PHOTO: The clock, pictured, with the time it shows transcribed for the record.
5:29
